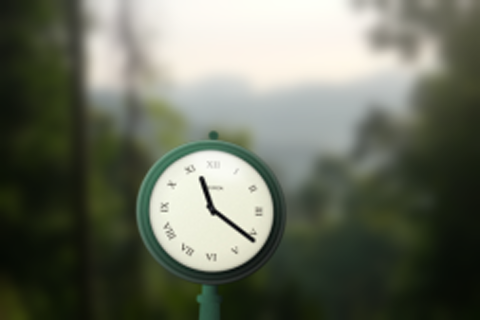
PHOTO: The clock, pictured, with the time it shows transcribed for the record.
11:21
